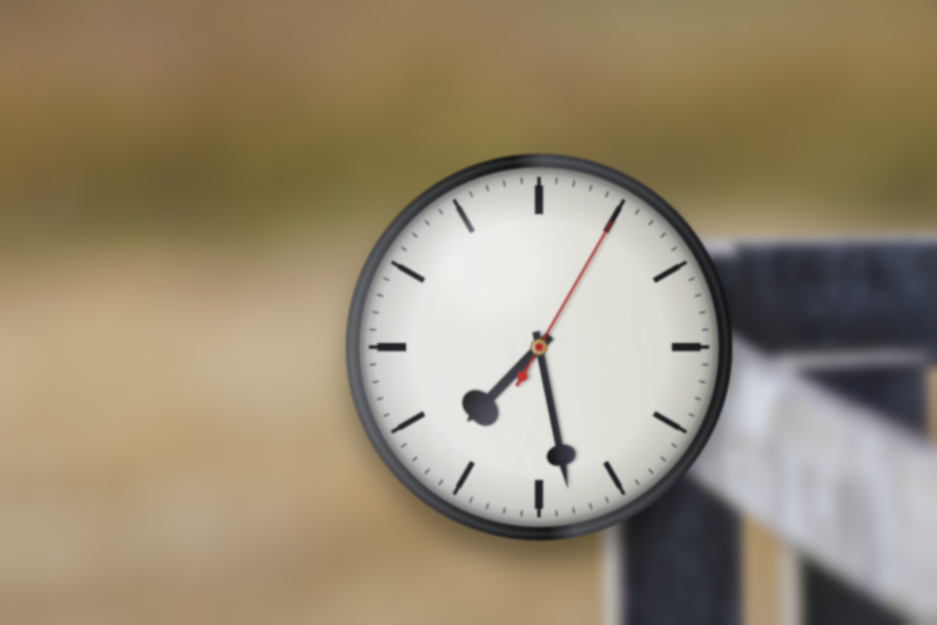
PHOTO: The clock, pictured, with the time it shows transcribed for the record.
7:28:05
